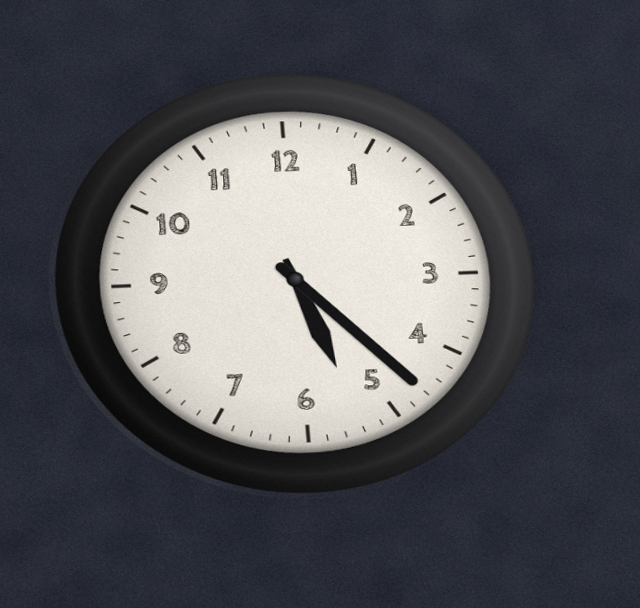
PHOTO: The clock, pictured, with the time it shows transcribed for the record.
5:23
